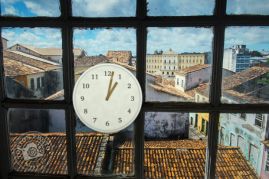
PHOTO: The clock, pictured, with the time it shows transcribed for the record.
1:02
